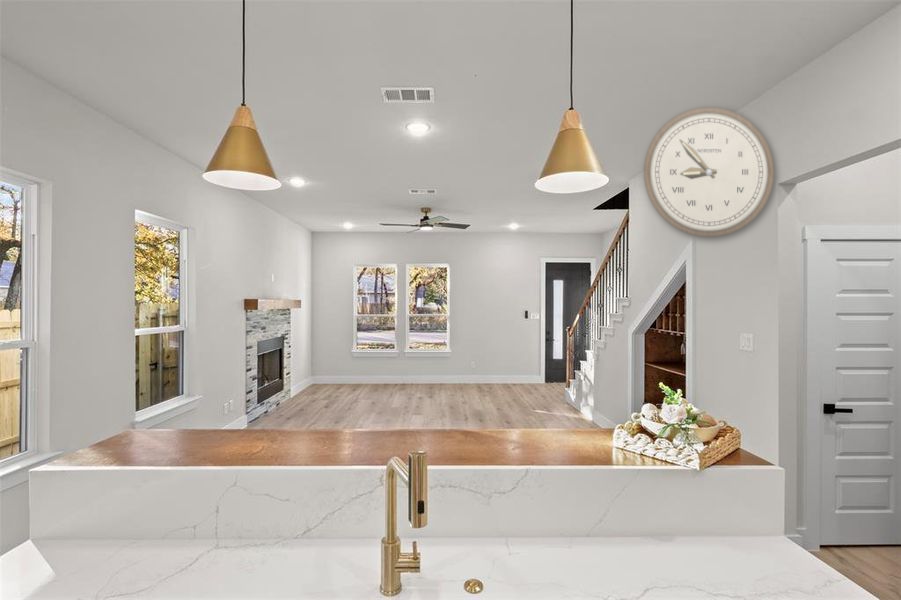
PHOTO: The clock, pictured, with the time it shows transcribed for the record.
8:53
